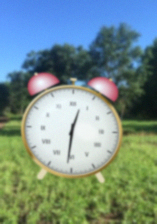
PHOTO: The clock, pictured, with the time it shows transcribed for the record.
12:31
